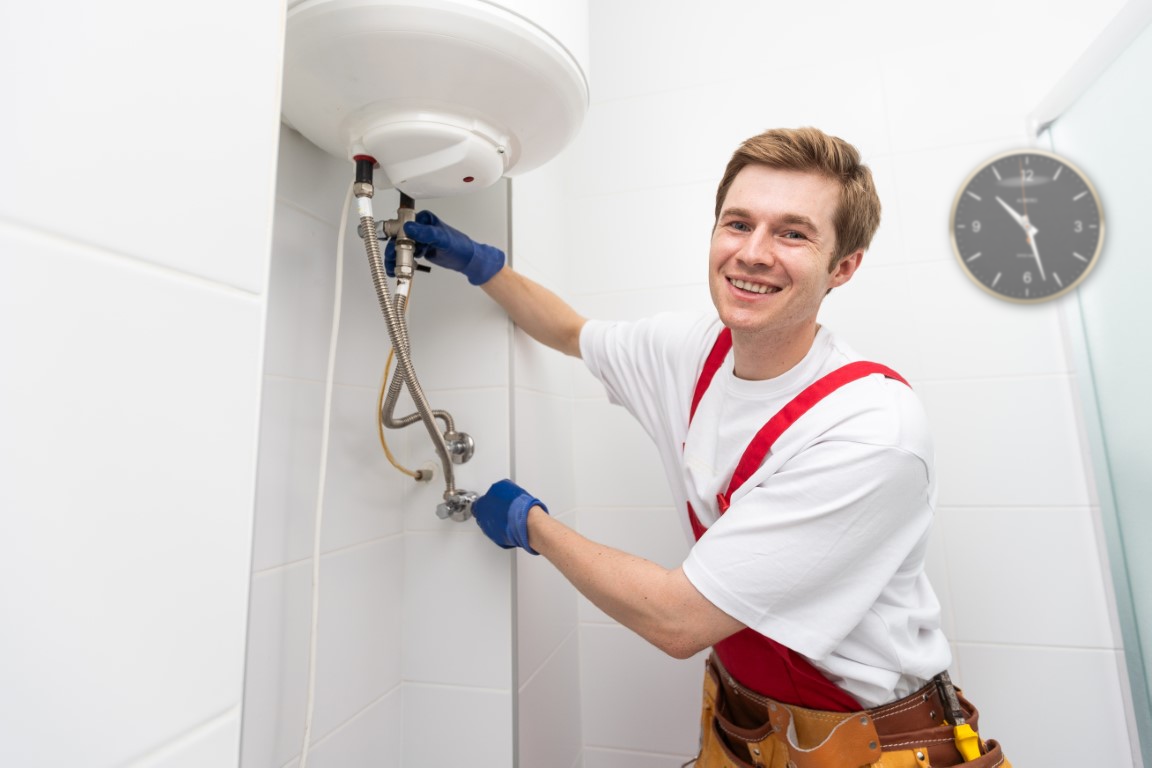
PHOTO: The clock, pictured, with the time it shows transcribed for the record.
10:26:59
